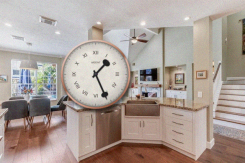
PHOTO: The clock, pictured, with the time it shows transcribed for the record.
1:26
